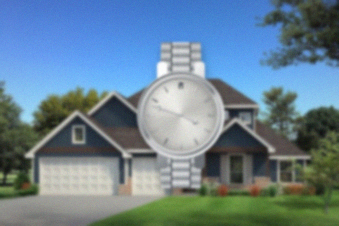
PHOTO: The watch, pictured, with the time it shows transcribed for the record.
3:48
